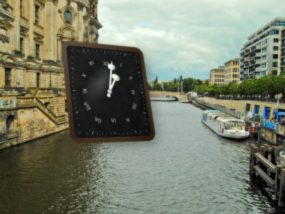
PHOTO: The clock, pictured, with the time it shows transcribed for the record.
1:02
